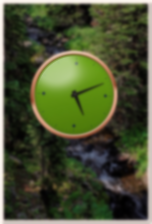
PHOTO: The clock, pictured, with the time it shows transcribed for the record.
5:11
